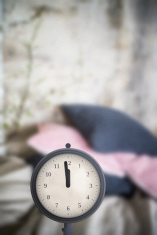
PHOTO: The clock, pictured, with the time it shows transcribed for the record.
11:59
